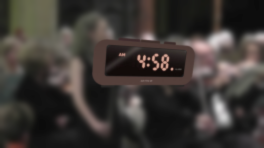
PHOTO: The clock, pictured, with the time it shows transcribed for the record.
4:58
